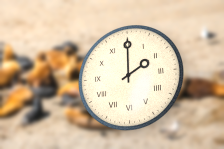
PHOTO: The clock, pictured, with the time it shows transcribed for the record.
2:00
